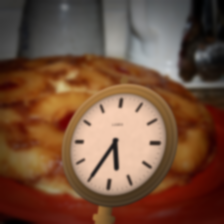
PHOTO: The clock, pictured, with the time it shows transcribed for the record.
5:35
